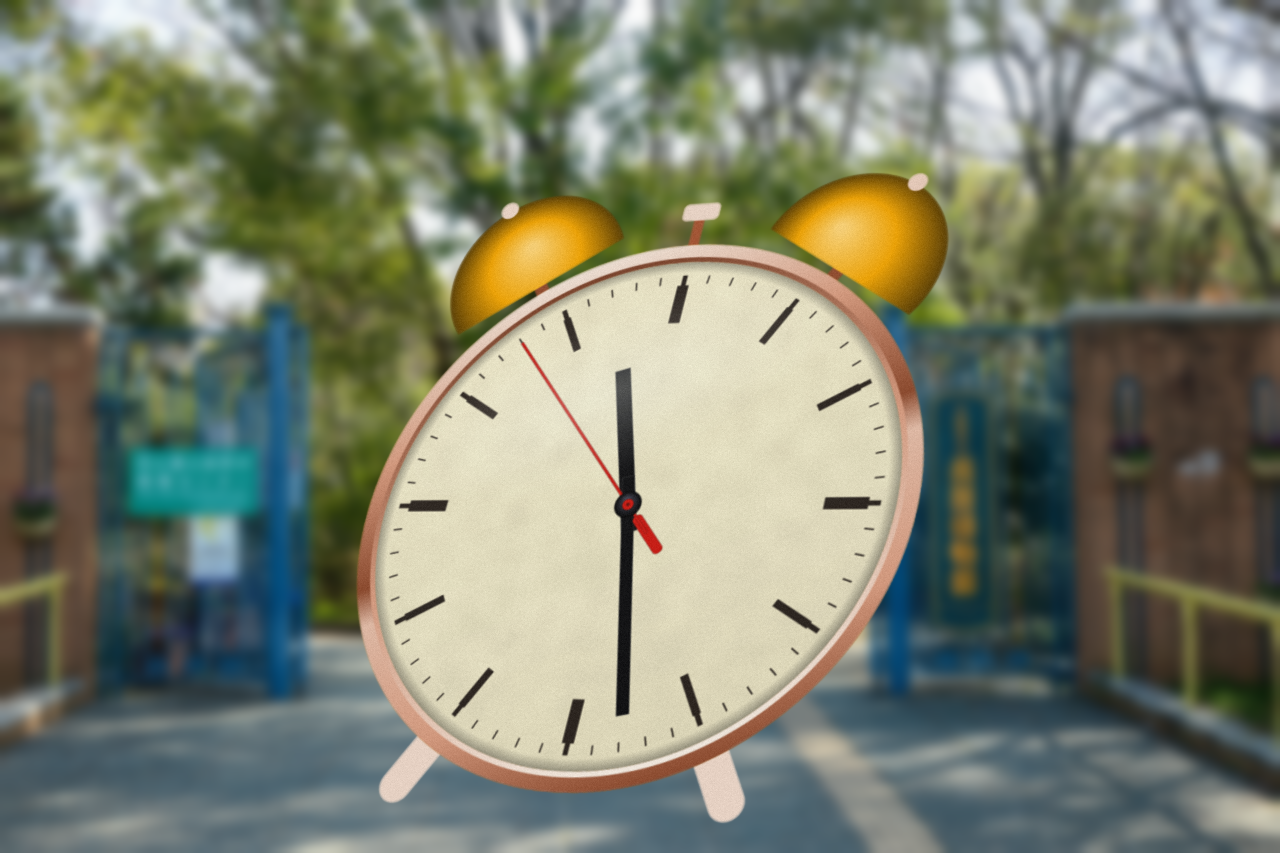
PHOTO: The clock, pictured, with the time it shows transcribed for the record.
11:27:53
